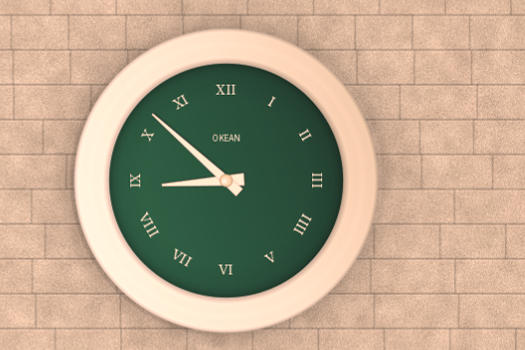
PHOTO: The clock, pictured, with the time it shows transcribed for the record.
8:52
